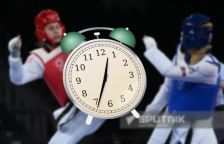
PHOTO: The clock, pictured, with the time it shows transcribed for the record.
12:34
